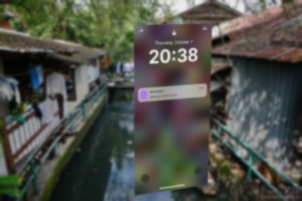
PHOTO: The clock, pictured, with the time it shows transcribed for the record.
20:38
